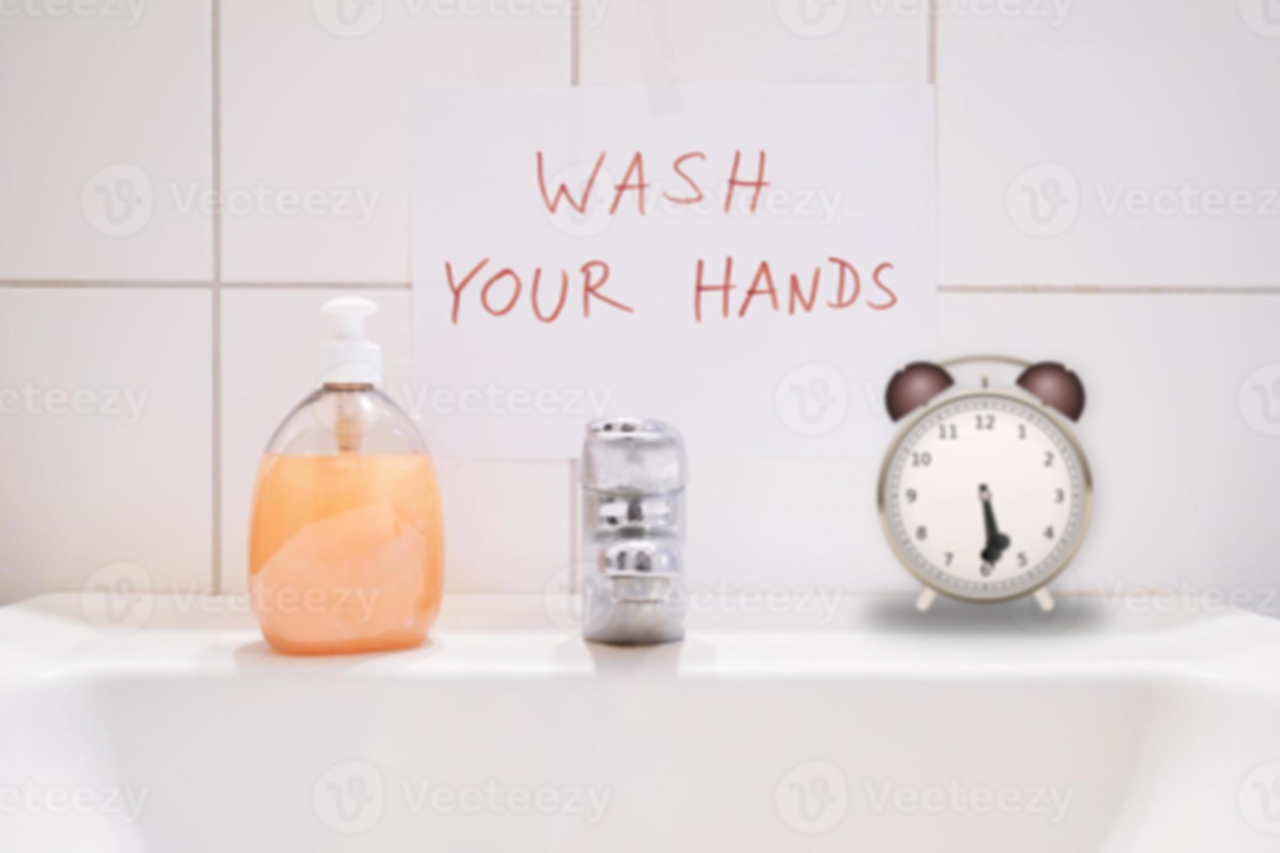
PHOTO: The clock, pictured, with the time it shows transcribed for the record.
5:29
